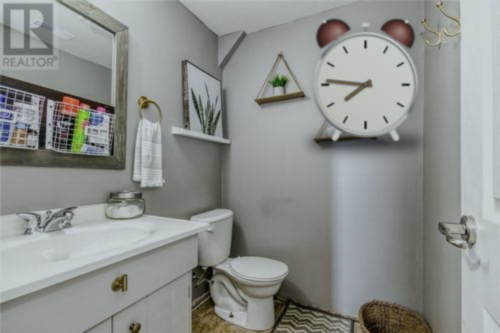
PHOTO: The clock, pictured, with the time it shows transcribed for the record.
7:46
